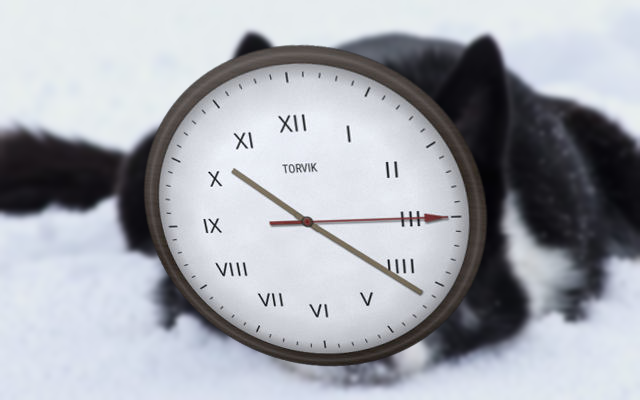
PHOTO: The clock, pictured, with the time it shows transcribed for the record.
10:21:15
